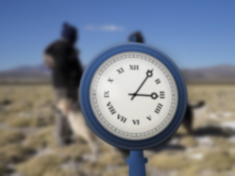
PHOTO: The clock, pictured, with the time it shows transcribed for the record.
3:06
